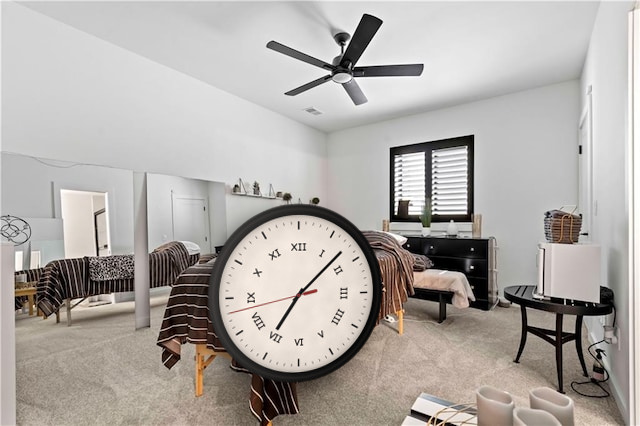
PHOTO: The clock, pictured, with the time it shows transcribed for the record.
7:07:43
